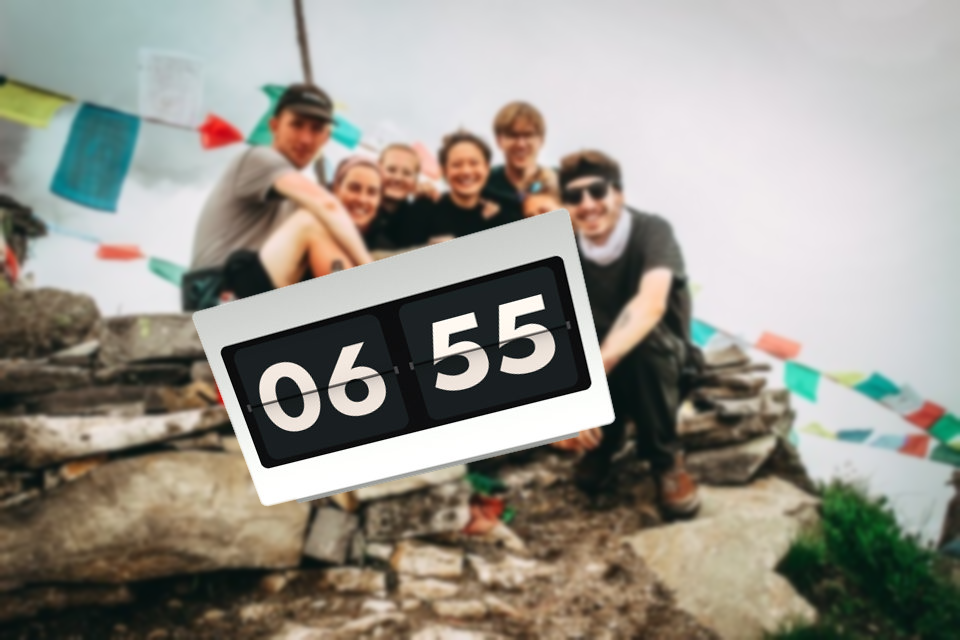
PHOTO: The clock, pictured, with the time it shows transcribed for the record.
6:55
